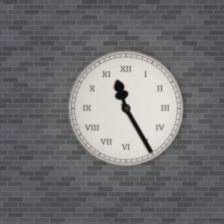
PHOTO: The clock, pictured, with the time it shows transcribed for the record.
11:25
